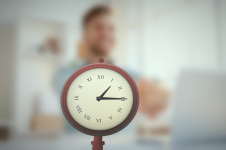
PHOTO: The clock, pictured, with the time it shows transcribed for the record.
1:15
